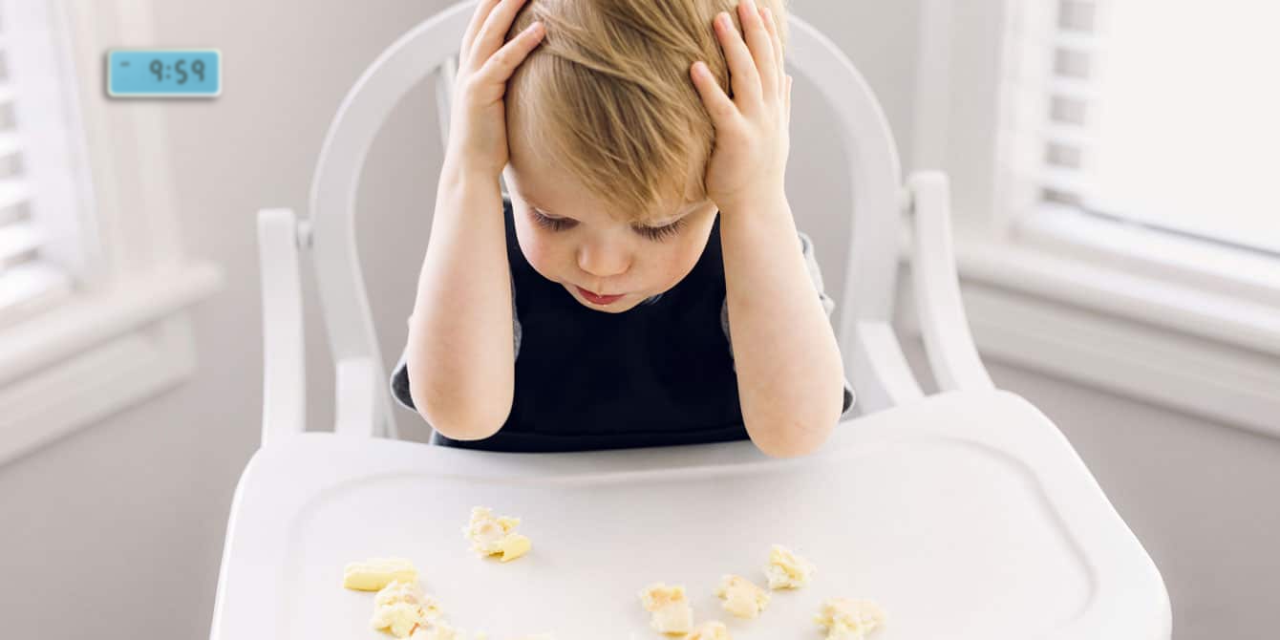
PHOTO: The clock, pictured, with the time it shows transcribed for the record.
9:59
